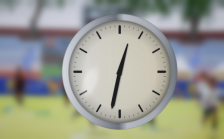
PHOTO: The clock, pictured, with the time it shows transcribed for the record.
12:32
